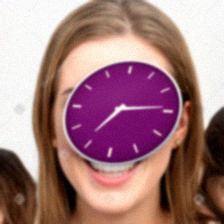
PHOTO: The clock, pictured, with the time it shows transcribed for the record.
7:14
